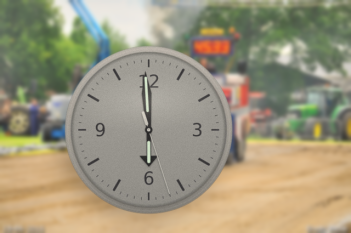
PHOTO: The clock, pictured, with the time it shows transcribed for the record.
5:59:27
